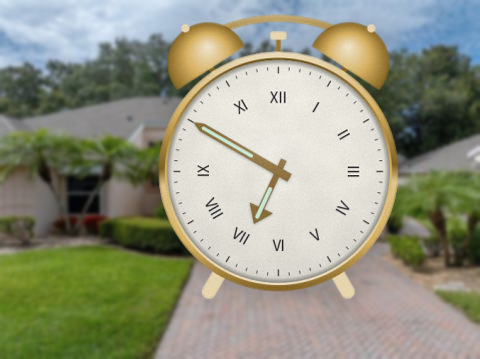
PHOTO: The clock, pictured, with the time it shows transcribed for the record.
6:50
